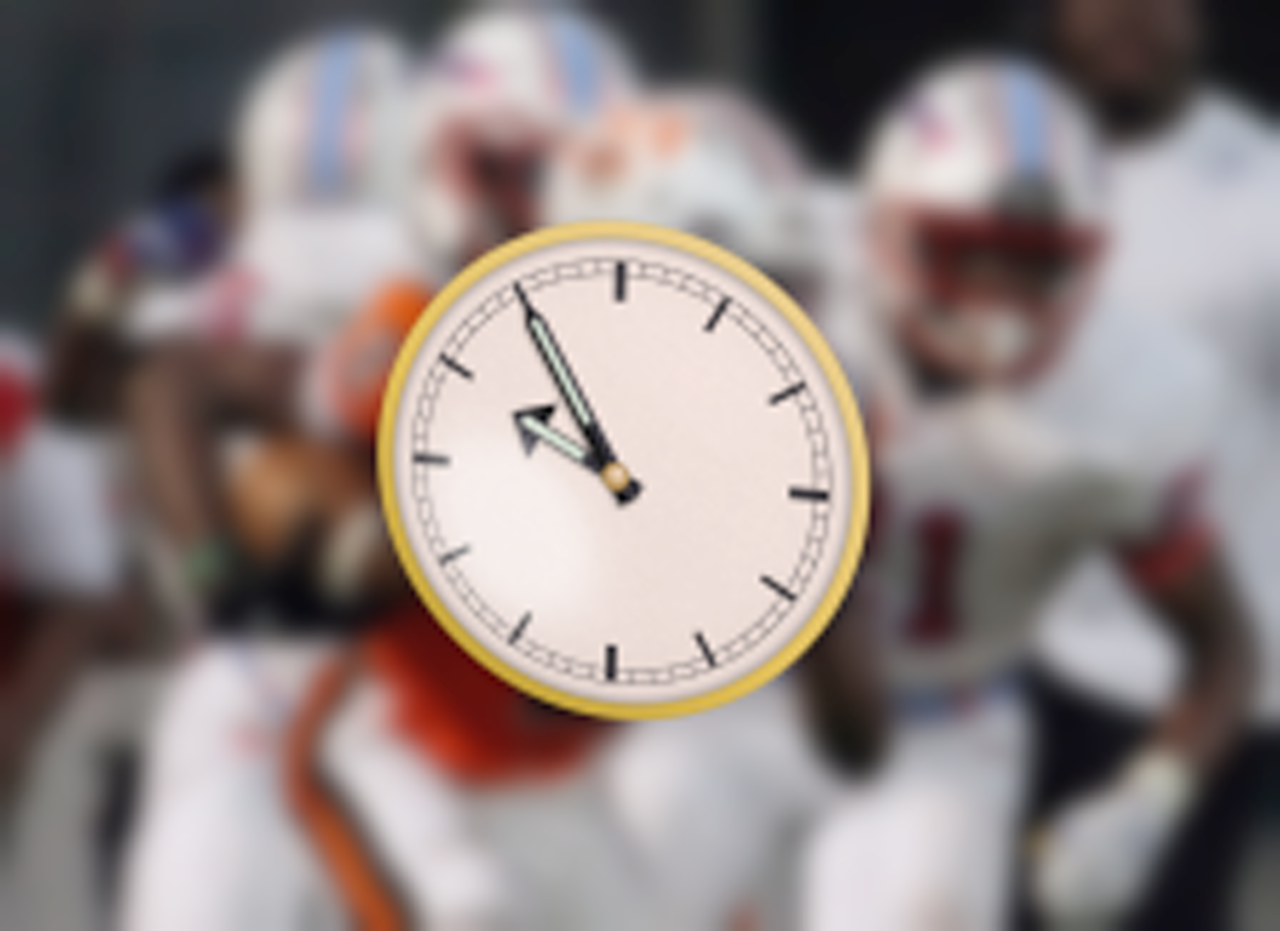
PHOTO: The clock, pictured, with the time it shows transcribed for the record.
9:55
